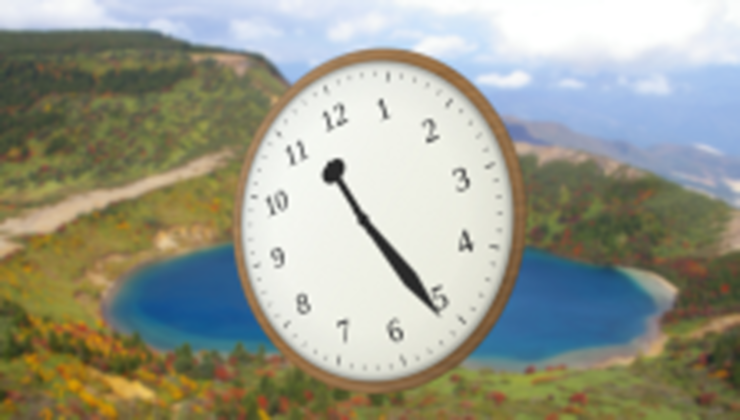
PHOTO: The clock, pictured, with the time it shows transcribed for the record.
11:26
